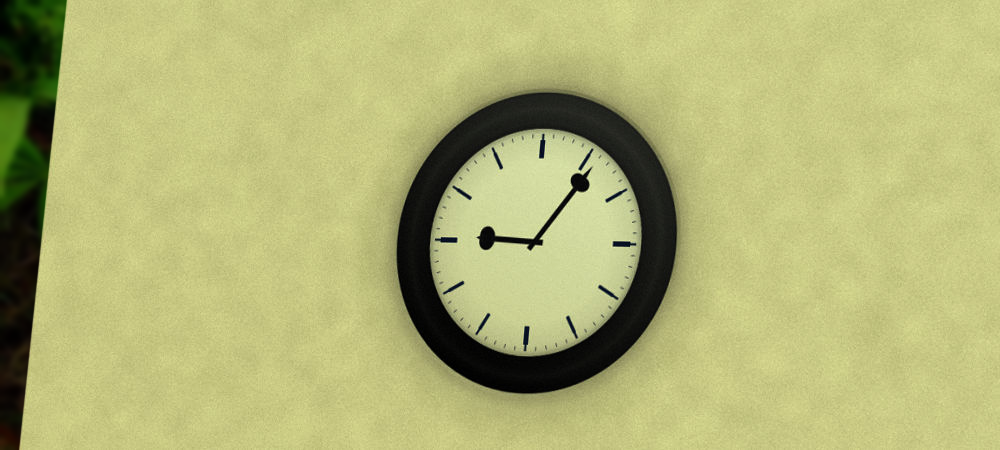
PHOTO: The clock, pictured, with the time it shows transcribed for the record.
9:06
